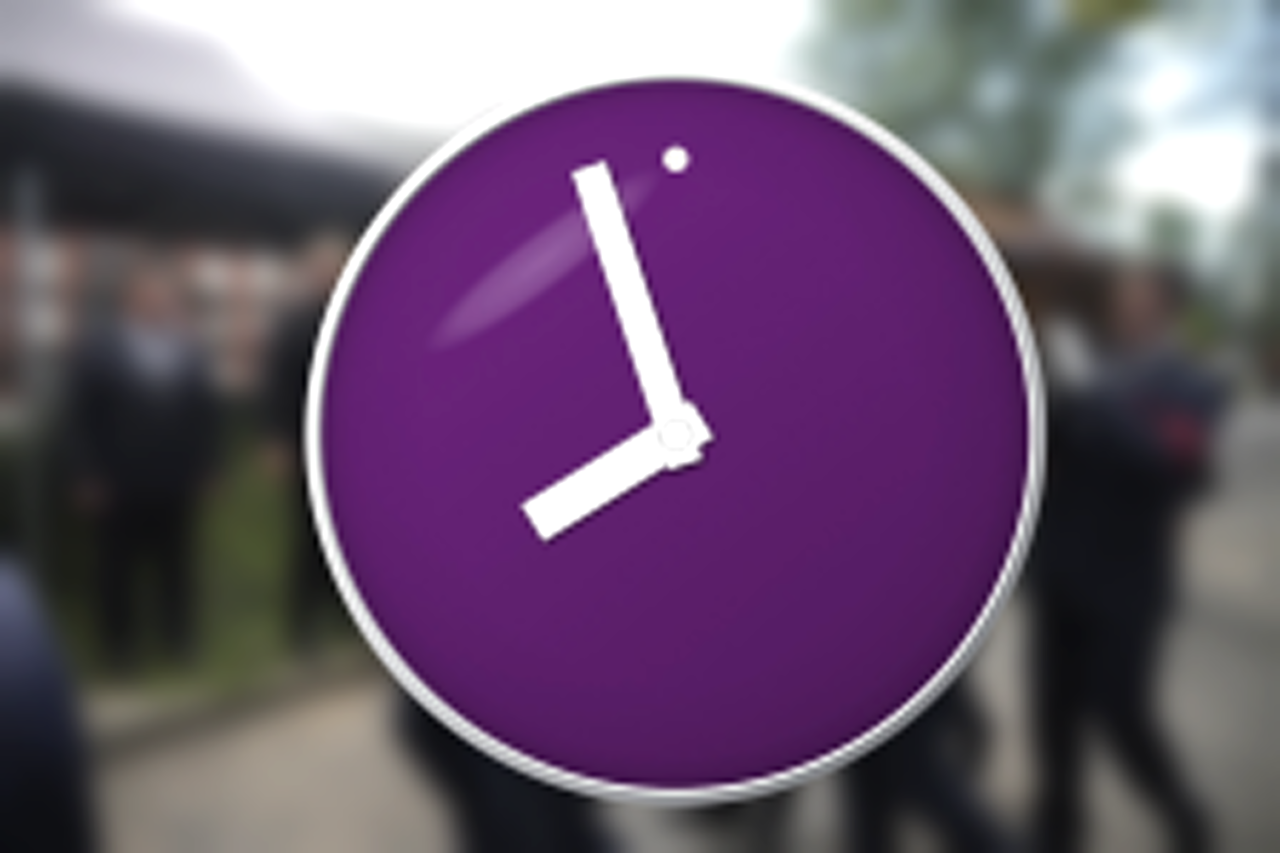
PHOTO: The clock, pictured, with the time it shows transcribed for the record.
7:57
